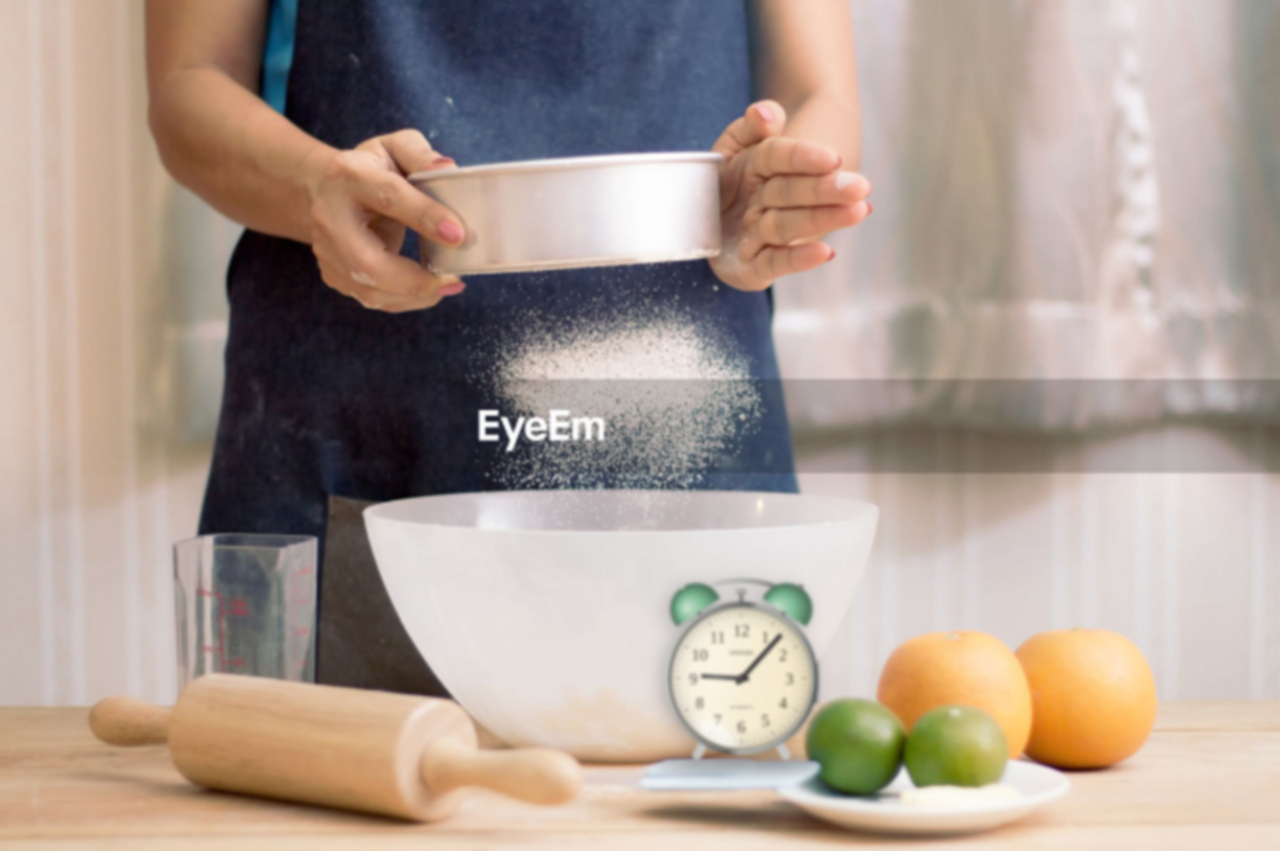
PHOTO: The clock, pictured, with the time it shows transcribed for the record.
9:07
